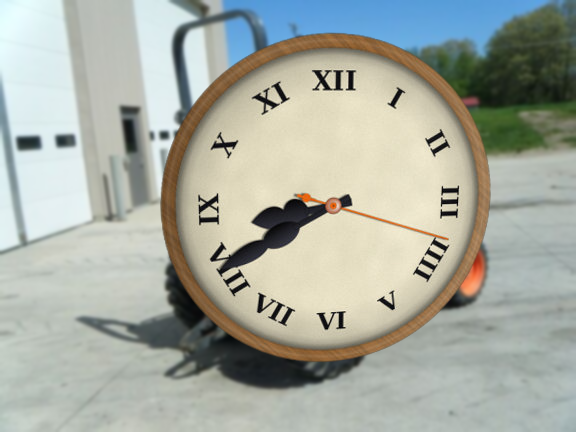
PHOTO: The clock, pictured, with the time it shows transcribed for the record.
8:40:18
